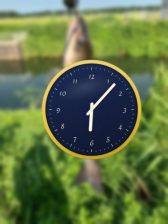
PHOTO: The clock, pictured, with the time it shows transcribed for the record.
6:07
